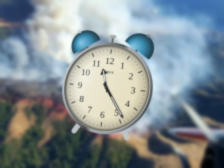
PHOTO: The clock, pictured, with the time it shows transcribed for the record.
11:24
